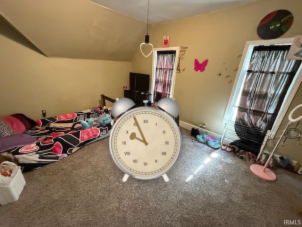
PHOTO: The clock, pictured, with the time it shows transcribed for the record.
9:56
